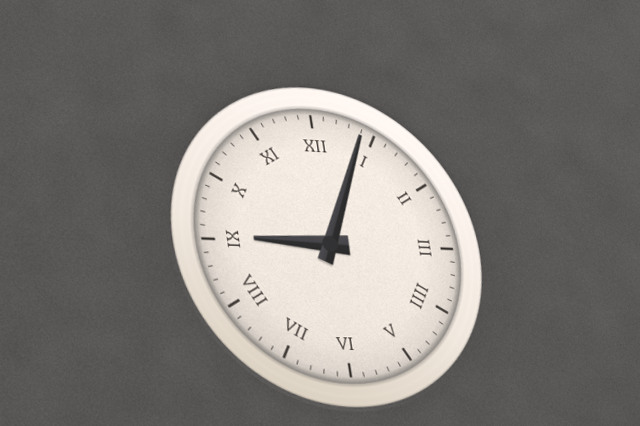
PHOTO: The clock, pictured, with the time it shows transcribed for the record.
9:04
